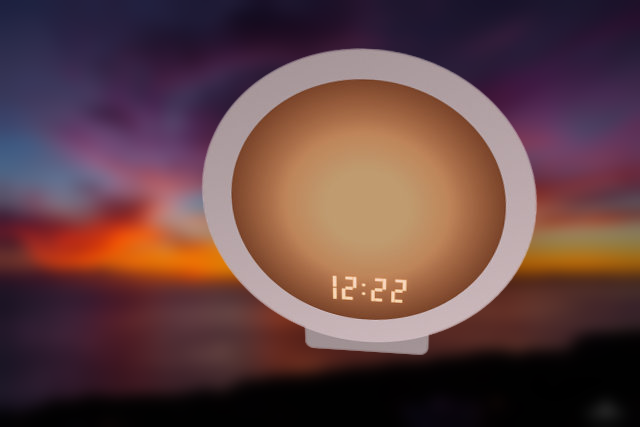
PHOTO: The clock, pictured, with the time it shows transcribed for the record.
12:22
